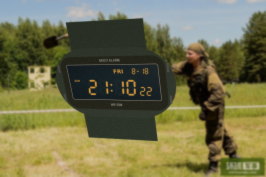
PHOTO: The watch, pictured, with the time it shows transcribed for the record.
21:10:22
